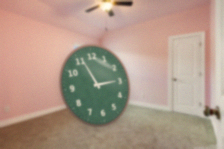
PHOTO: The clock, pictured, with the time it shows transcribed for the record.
2:56
